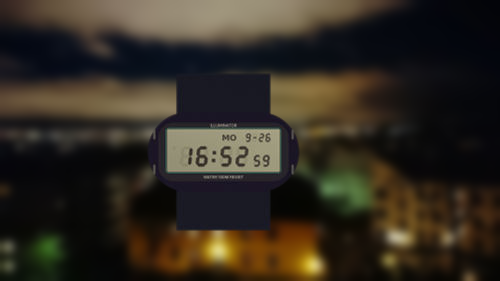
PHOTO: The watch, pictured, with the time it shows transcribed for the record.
16:52:59
